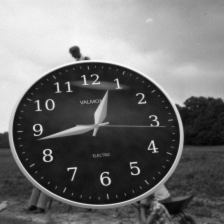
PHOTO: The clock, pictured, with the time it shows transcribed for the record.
12:43:16
